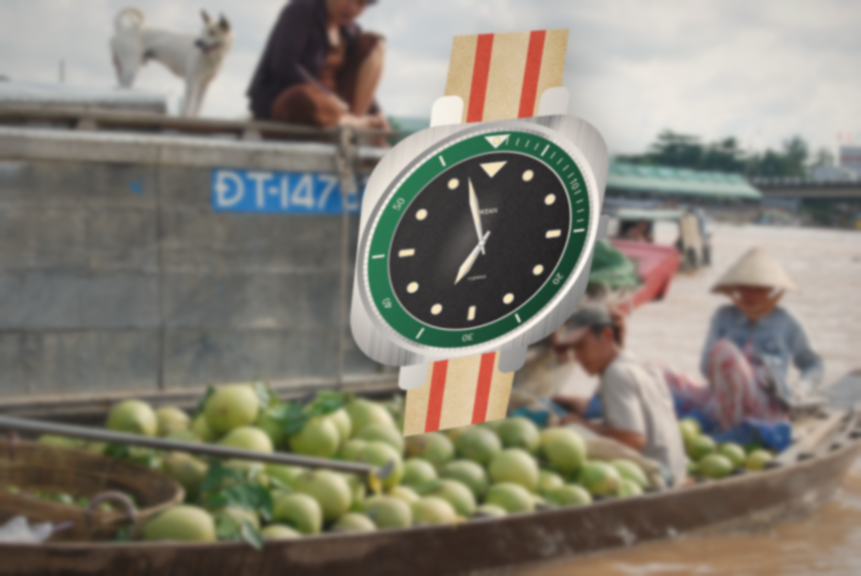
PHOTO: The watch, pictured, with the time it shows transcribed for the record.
6:57
